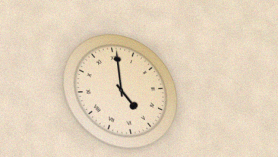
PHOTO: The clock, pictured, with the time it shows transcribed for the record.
5:01
